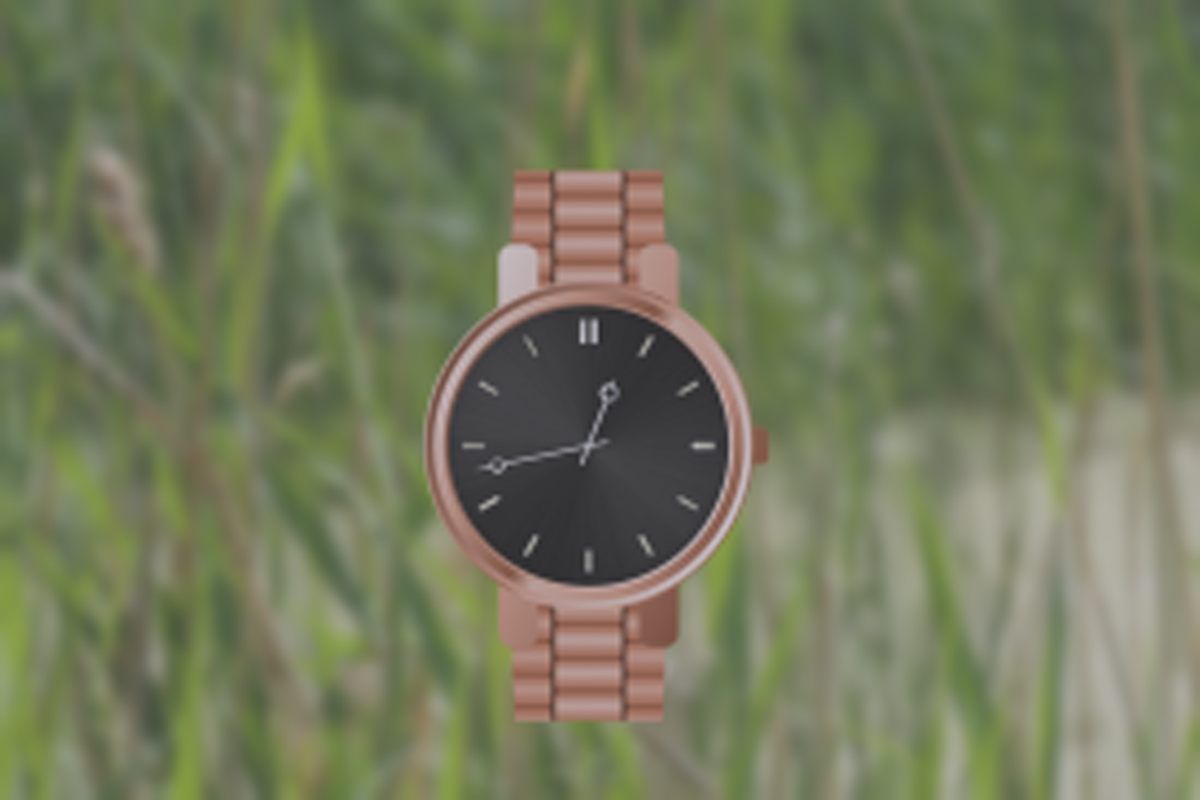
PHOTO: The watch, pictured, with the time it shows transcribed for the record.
12:43
